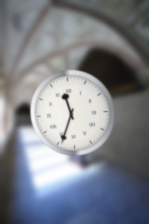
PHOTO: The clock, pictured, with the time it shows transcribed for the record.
11:34
